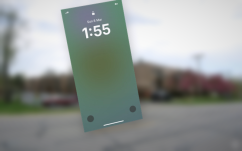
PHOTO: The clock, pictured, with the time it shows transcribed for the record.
1:55
